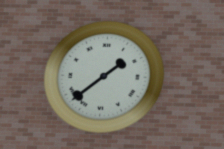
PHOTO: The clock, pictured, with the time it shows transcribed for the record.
1:38
